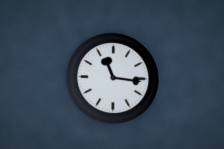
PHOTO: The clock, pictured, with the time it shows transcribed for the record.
11:16
